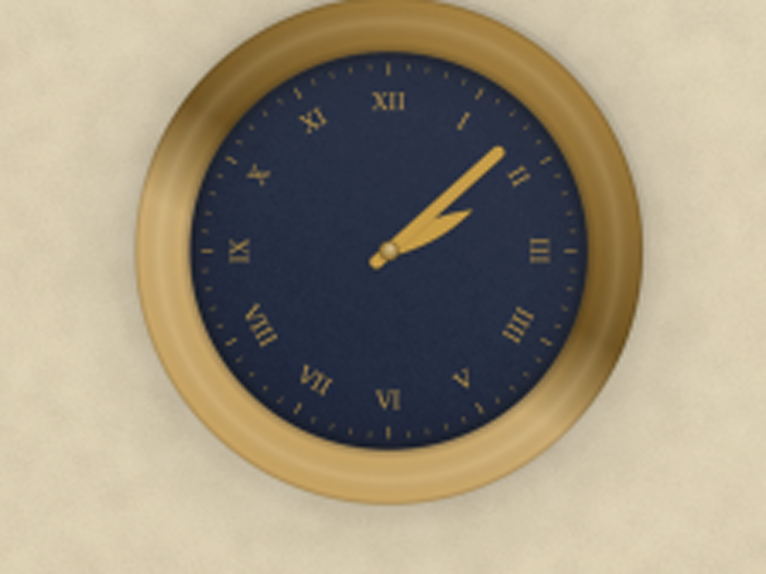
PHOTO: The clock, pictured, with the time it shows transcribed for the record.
2:08
